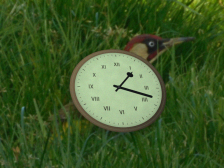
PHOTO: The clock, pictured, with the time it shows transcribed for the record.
1:18
